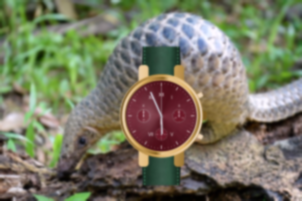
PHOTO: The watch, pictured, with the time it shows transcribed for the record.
5:56
